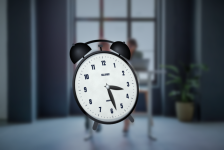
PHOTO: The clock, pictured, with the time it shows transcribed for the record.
3:28
